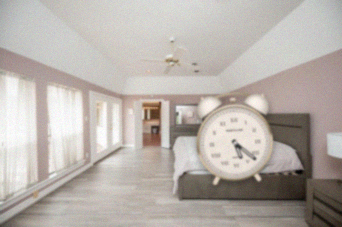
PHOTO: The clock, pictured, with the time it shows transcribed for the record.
5:22
